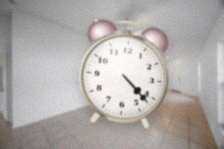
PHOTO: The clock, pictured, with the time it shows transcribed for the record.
4:22
